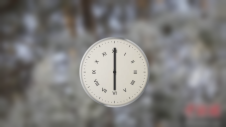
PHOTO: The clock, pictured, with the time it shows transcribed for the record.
6:00
